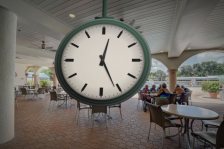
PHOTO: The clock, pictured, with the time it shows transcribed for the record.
12:26
